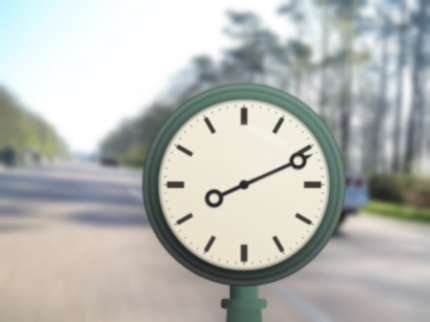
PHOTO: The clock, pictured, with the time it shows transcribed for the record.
8:11
